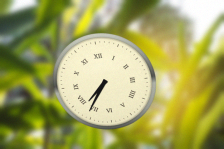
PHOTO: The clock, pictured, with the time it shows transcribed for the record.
7:36
